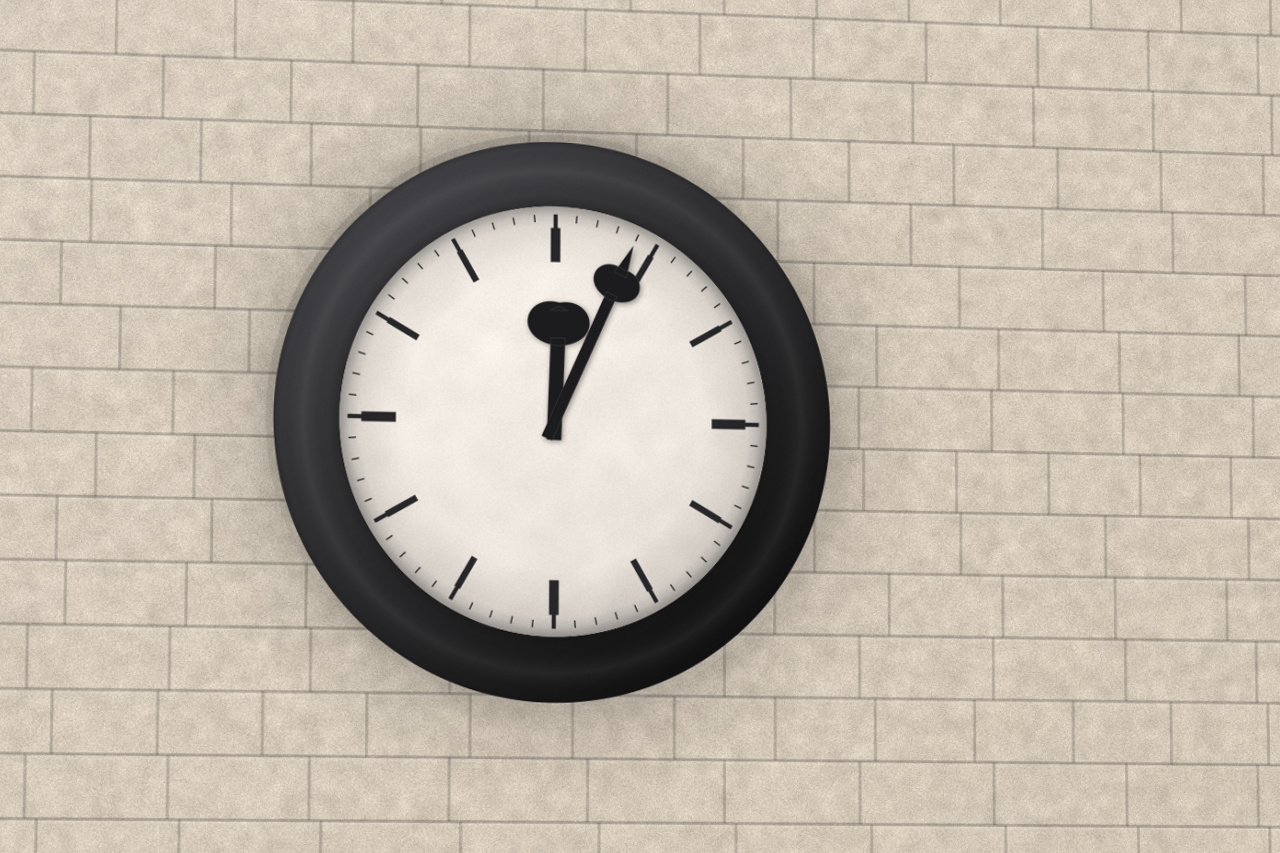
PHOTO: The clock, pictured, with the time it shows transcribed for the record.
12:04
